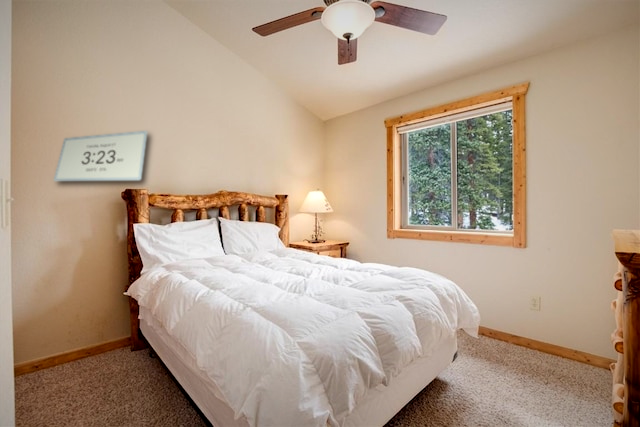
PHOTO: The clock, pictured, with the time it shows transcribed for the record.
3:23
